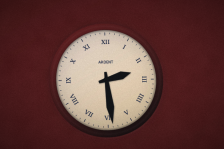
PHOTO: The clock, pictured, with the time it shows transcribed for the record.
2:29
